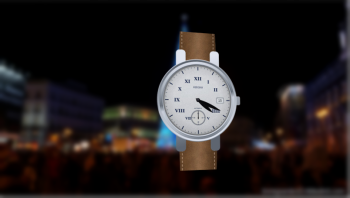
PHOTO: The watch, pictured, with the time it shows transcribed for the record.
4:19
